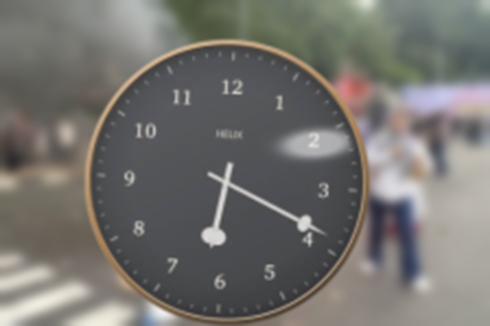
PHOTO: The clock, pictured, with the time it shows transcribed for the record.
6:19
